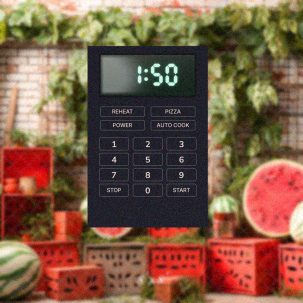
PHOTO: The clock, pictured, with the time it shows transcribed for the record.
1:50
